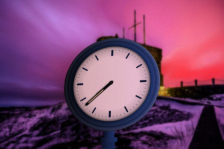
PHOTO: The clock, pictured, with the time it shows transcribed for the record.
7:38
